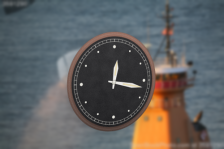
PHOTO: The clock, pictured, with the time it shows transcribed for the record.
12:17
